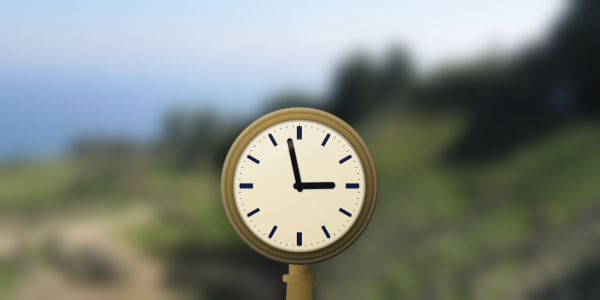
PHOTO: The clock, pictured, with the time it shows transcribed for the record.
2:58
